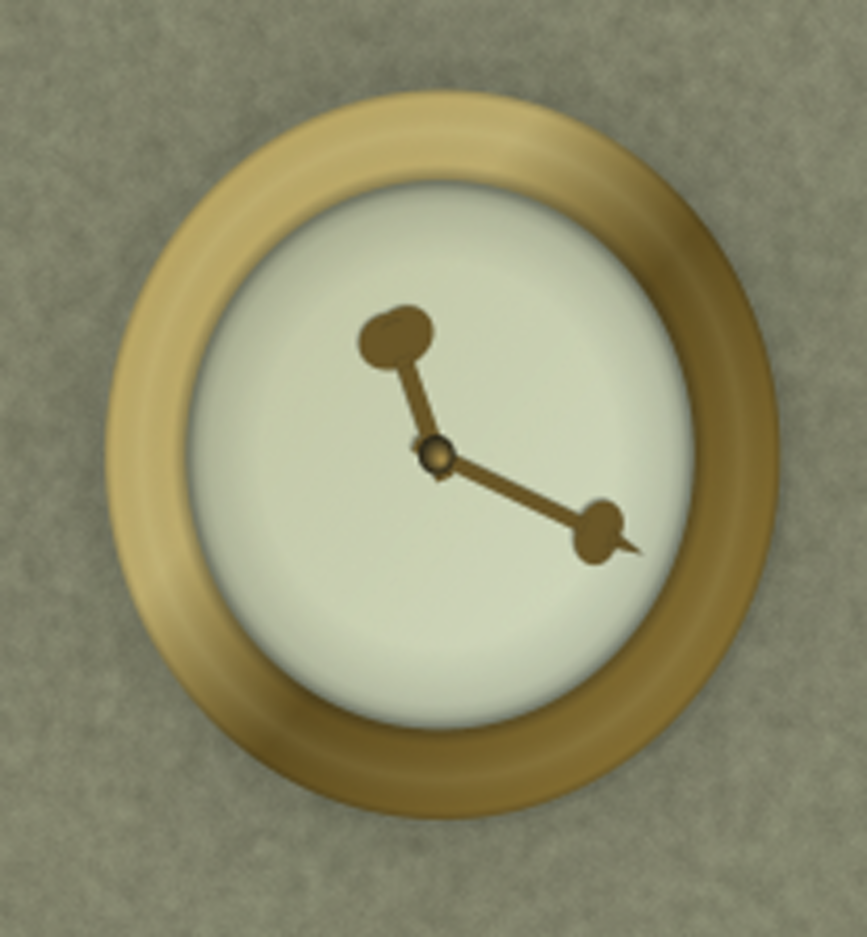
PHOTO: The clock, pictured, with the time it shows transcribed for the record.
11:19
